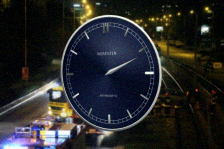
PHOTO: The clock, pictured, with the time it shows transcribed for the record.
2:11
